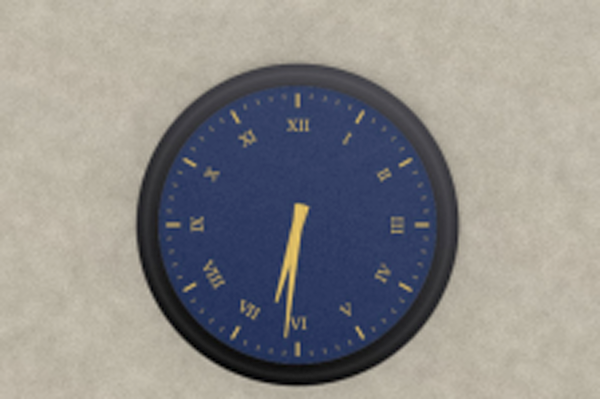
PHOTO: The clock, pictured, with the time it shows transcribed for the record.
6:31
